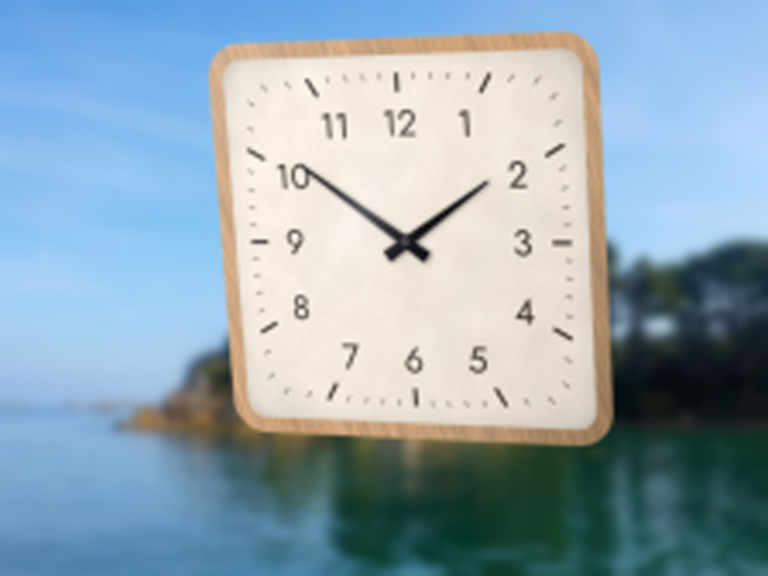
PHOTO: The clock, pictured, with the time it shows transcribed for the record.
1:51
